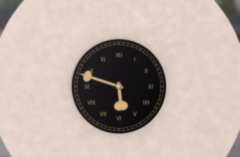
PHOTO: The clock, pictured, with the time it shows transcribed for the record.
5:48
